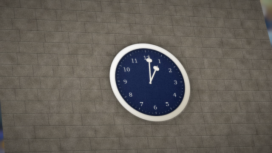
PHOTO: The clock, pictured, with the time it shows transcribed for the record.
1:01
